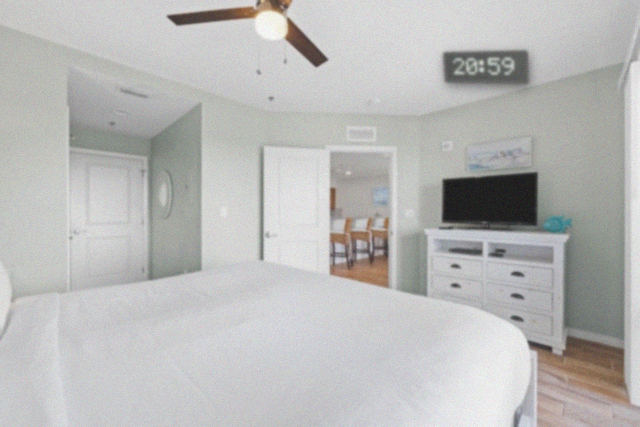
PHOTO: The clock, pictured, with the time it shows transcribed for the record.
20:59
